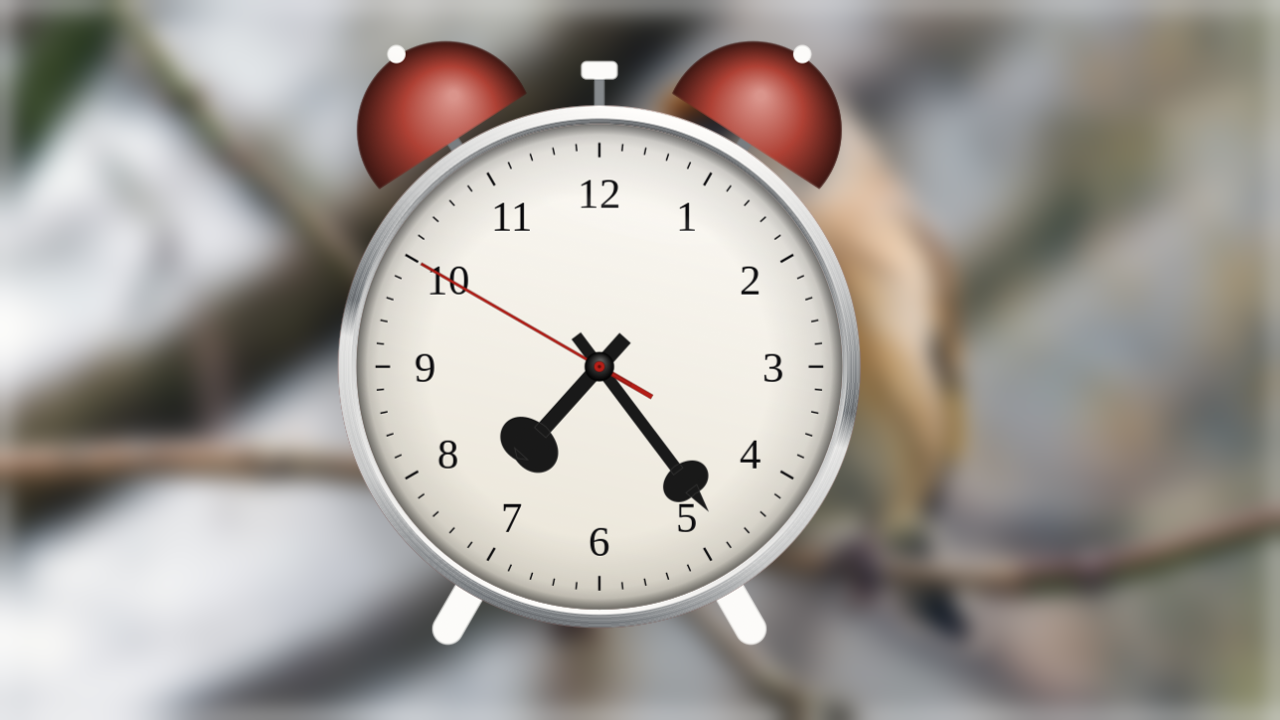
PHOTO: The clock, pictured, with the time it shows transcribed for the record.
7:23:50
